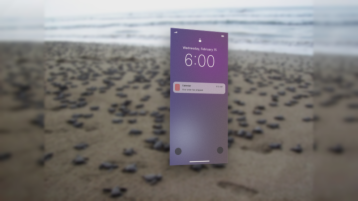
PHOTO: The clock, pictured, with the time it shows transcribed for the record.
6:00
